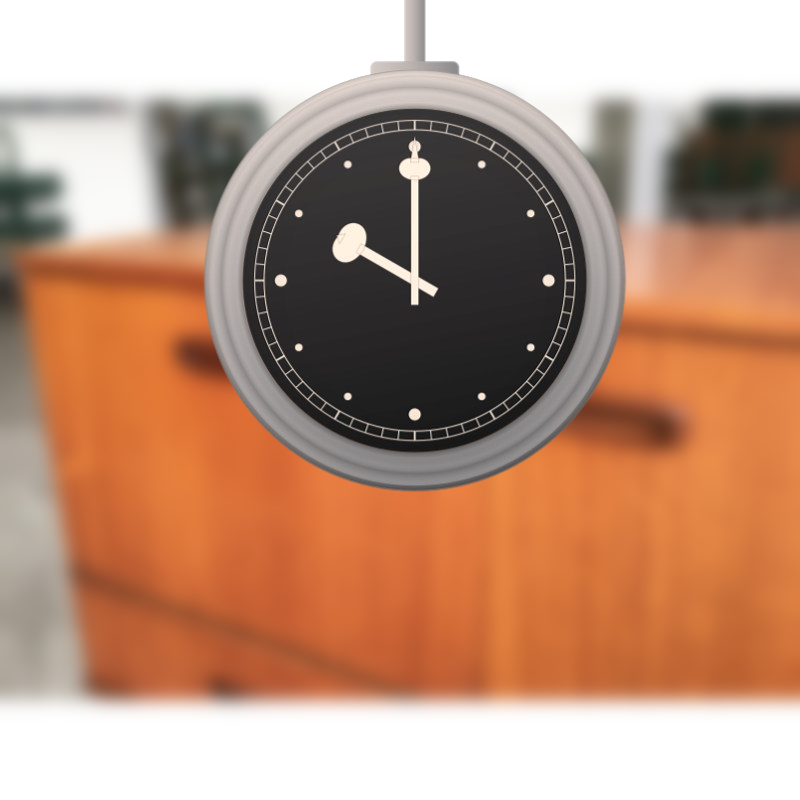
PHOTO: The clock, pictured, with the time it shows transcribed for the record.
10:00
